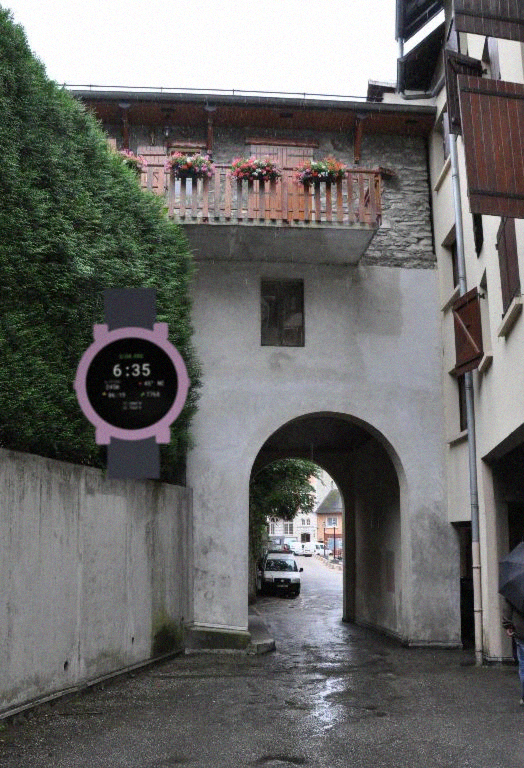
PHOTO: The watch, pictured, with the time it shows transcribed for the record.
6:35
